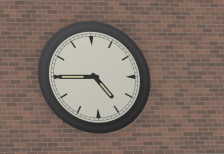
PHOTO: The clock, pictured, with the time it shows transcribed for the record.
4:45
